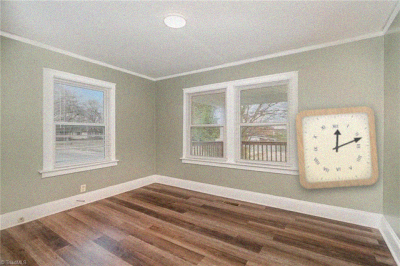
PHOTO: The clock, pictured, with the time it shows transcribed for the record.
12:12
